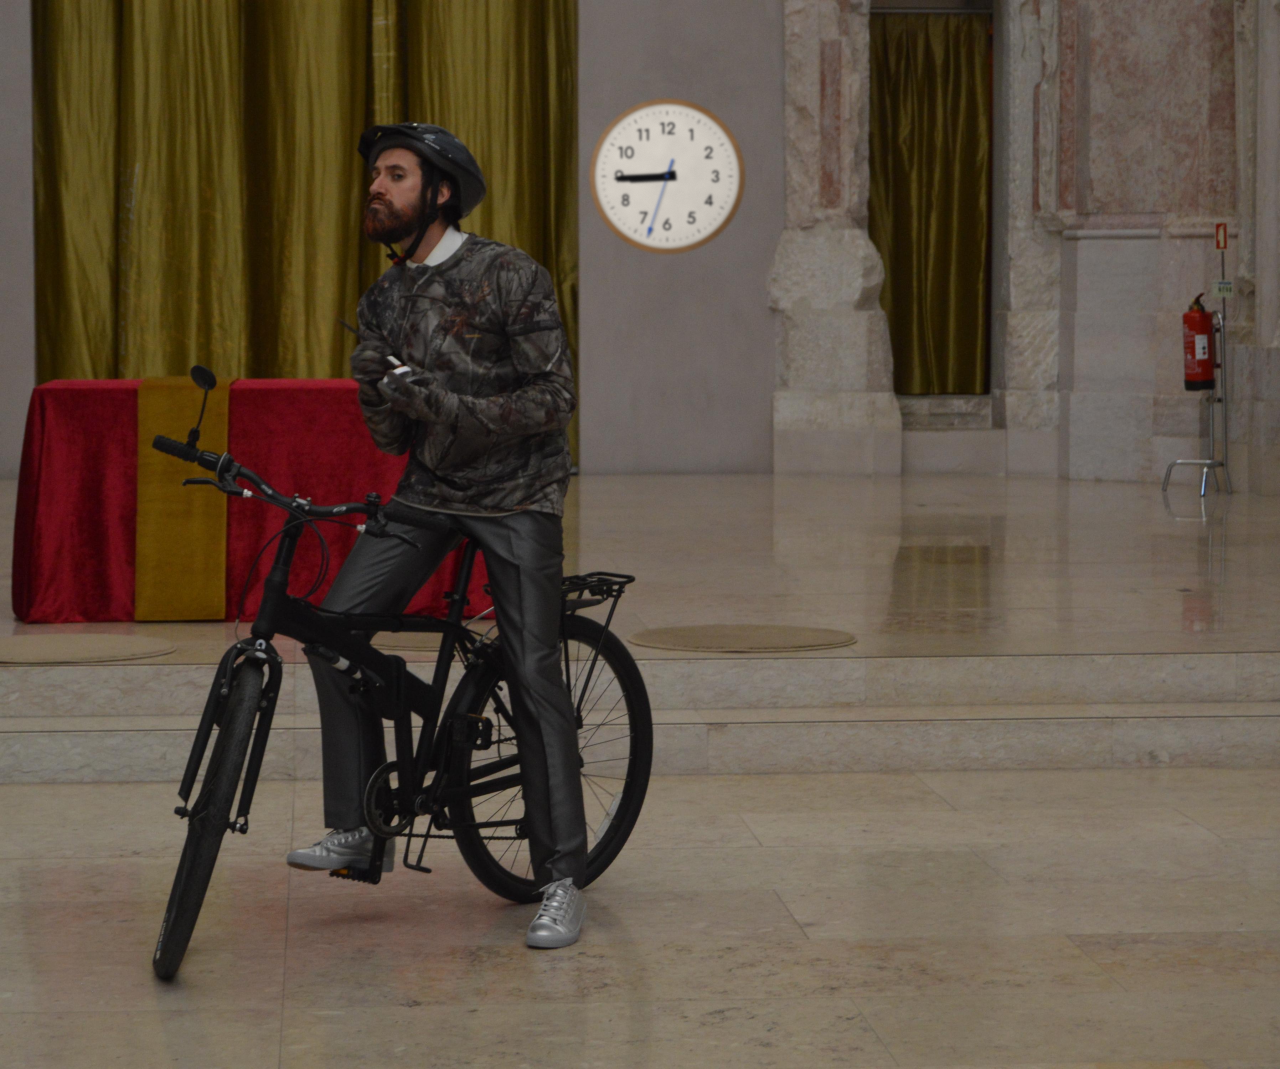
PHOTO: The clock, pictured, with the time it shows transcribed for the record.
8:44:33
